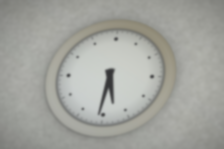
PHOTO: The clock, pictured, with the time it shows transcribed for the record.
5:31
